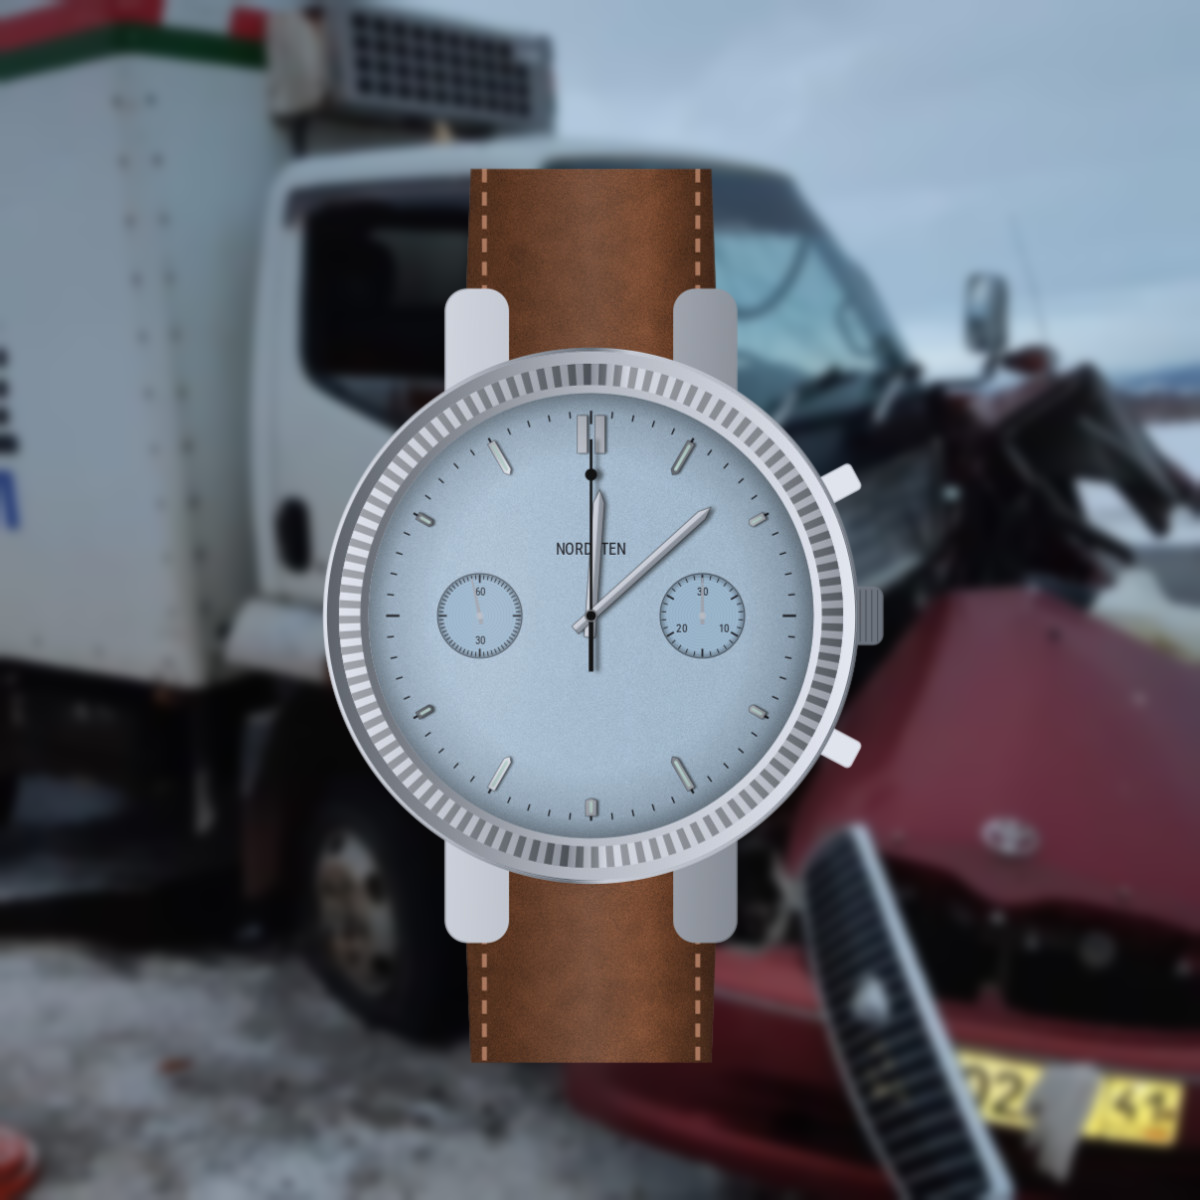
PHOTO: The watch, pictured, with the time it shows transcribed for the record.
12:07:58
